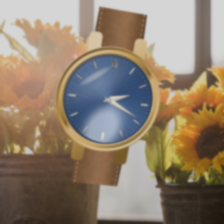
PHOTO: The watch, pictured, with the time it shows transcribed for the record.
2:19
